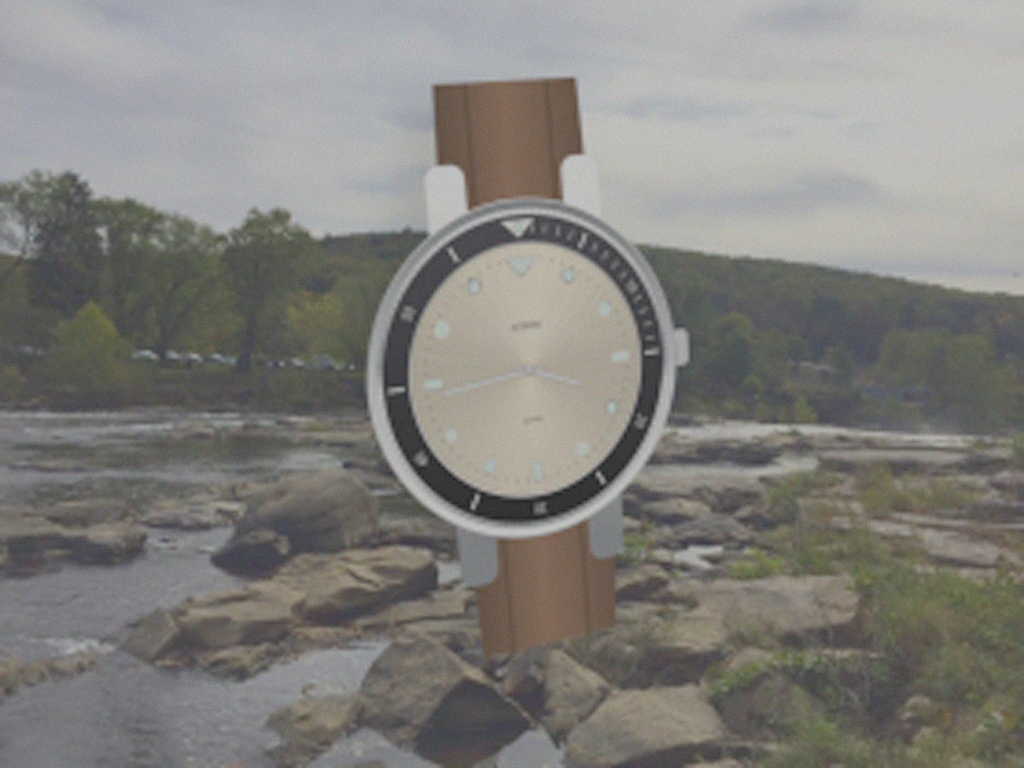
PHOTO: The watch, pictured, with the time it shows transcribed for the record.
3:44
